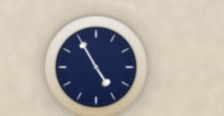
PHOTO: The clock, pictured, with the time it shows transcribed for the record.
4:55
